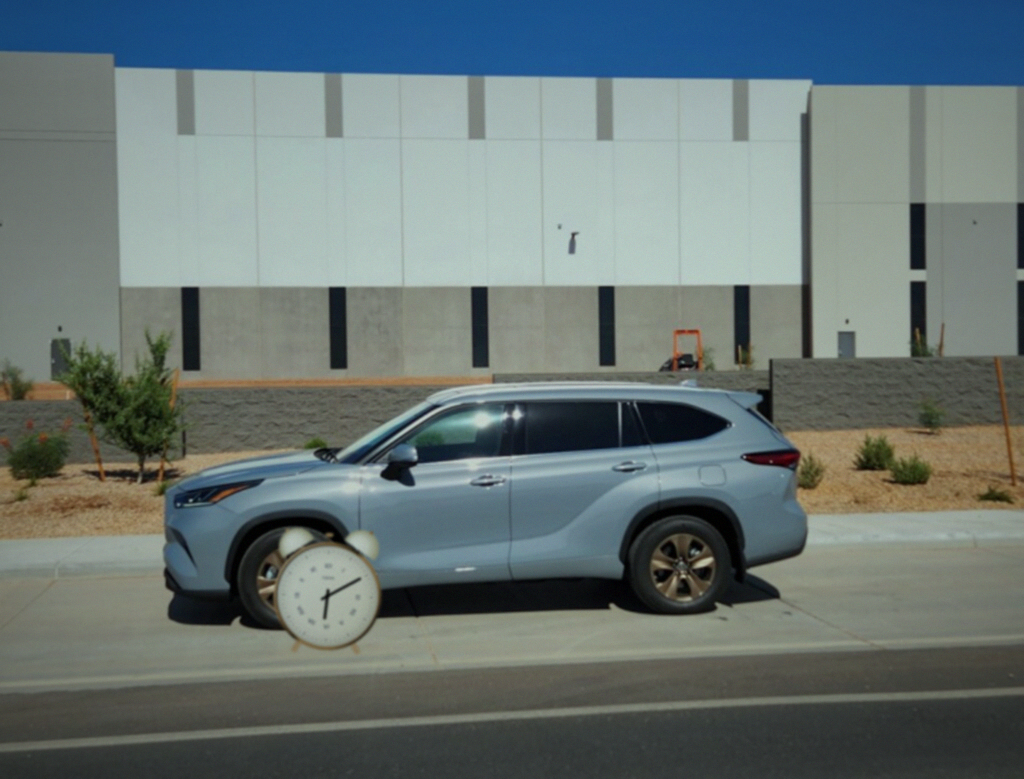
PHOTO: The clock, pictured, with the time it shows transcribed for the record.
6:10
